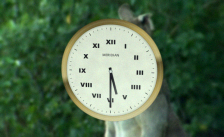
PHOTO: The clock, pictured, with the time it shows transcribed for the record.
5:30
